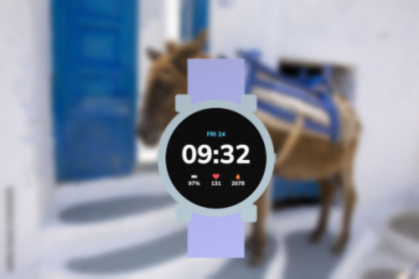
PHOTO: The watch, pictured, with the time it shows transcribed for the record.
9:32
